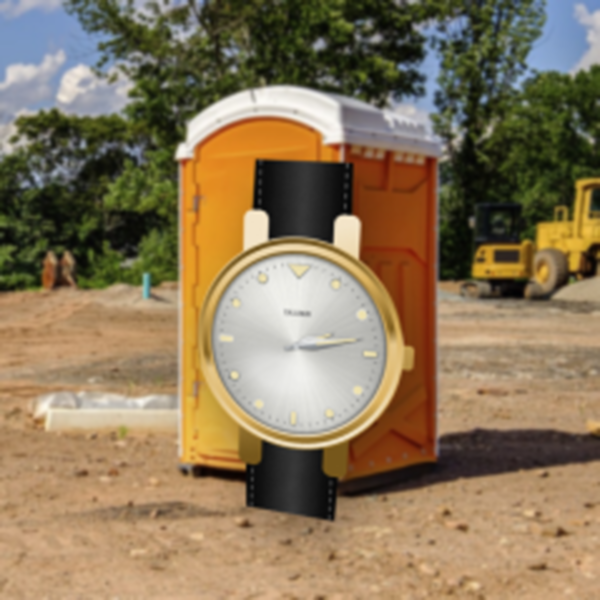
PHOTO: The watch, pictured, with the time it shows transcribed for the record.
2:13
